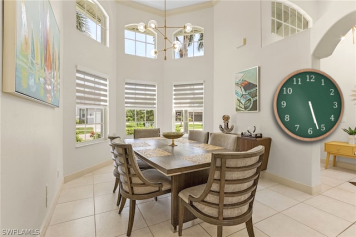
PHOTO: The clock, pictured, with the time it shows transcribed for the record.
5:27
